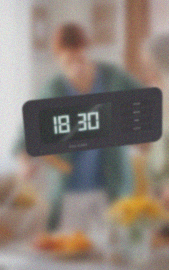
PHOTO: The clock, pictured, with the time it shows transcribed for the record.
18:30
